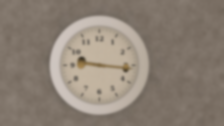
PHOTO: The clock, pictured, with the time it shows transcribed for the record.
9:16
